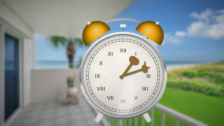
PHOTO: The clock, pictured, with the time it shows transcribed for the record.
1:12
